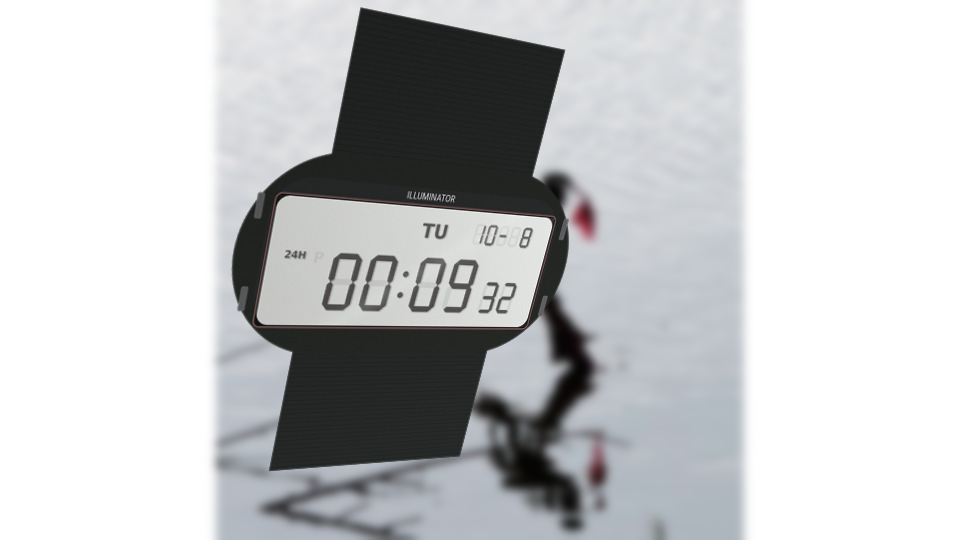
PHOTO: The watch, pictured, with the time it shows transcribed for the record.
0:09:32
